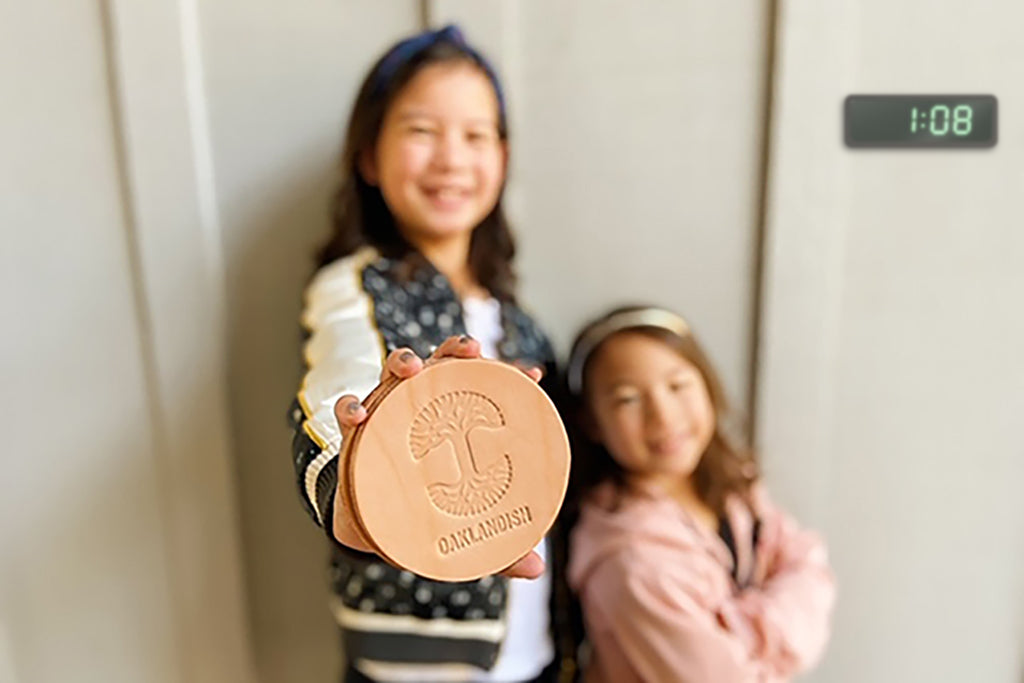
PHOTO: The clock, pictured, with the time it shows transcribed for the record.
1:08
